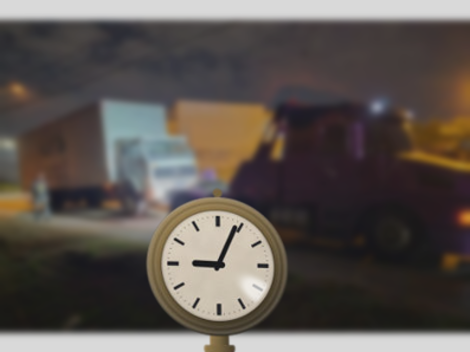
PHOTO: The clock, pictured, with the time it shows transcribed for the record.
9:04
